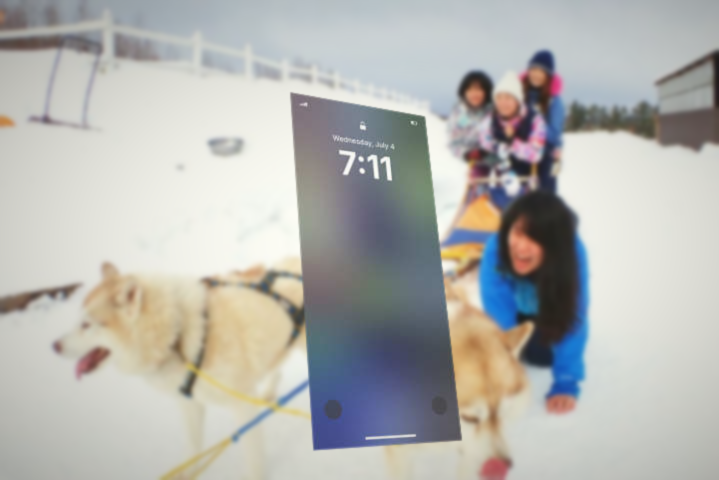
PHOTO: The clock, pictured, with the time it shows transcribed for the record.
7:11
